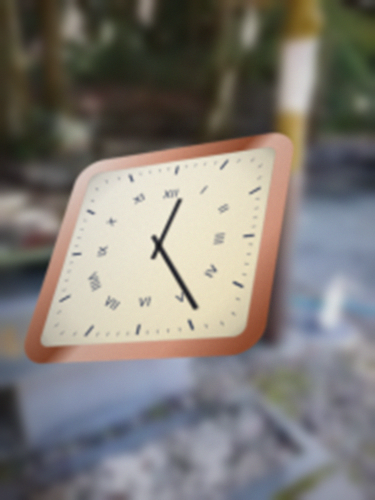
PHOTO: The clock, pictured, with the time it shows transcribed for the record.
12:24
